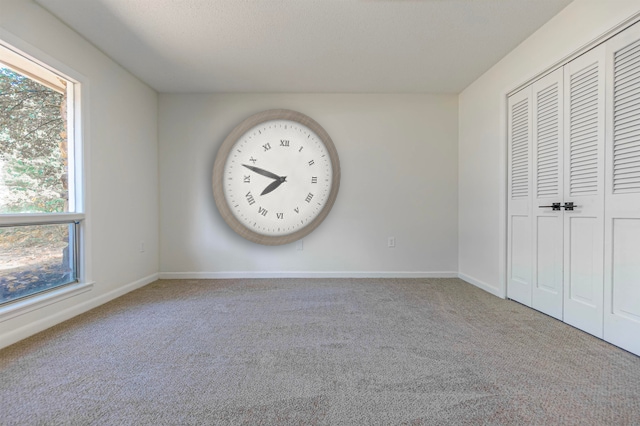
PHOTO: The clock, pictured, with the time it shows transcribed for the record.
7:48
